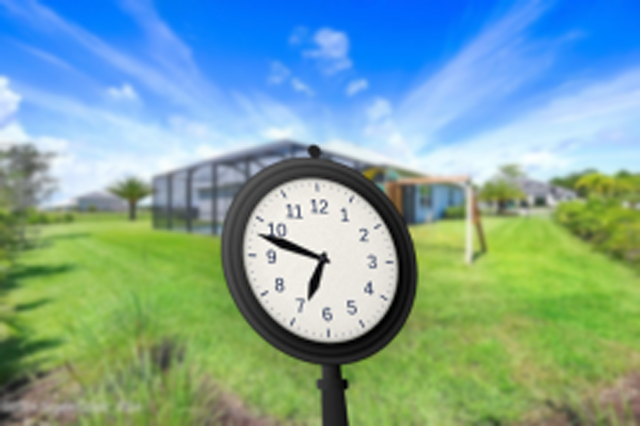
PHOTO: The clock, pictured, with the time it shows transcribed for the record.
6:48
